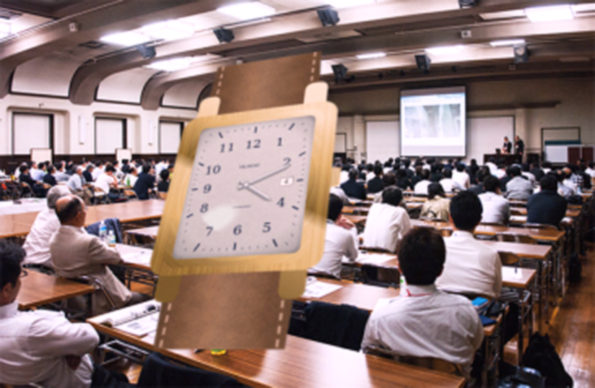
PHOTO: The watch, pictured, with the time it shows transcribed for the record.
4:11
